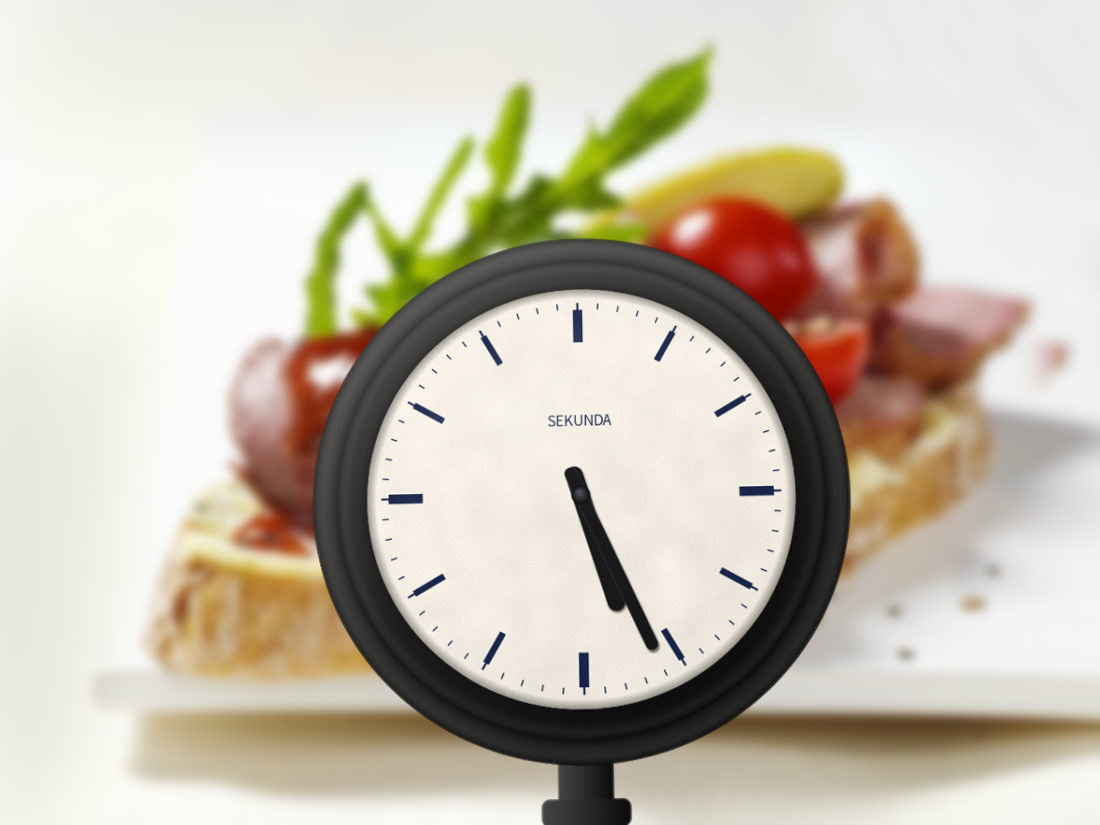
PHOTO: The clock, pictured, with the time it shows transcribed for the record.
5:26
